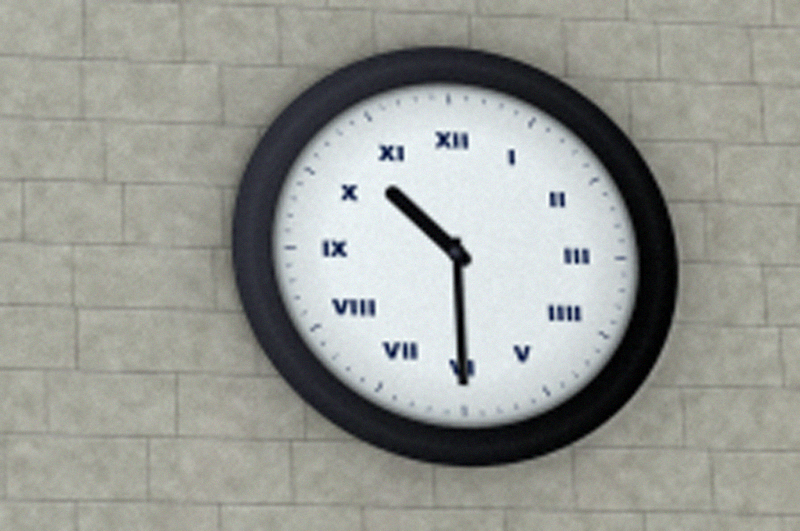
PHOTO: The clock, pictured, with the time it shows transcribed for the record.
10:30
